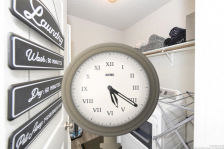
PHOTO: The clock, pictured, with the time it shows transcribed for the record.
5:21
